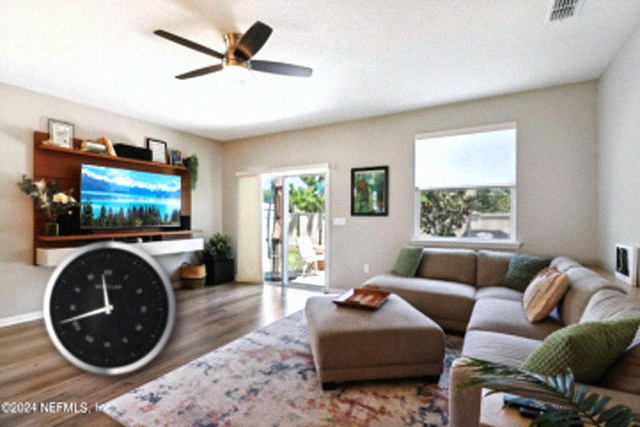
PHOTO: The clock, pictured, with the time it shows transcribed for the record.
11:42
